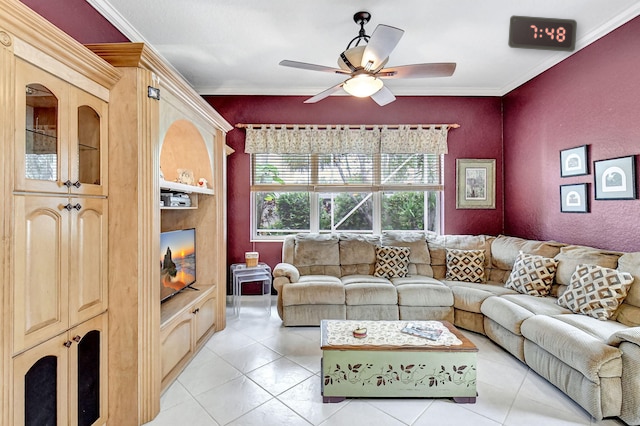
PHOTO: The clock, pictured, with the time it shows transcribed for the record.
7:48
